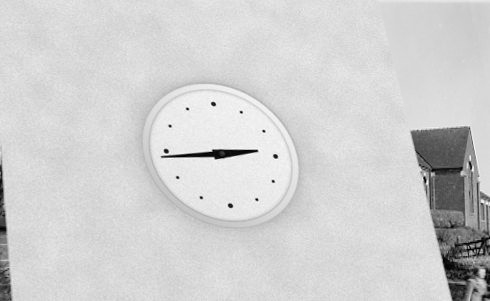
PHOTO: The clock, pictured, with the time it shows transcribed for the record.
2:44
